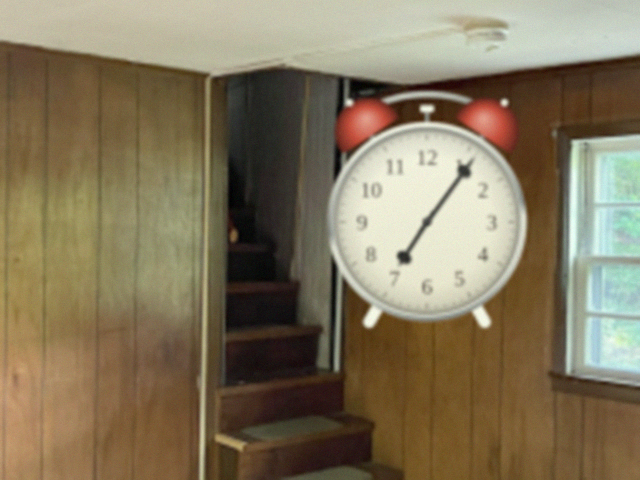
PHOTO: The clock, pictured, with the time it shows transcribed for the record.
7:06
